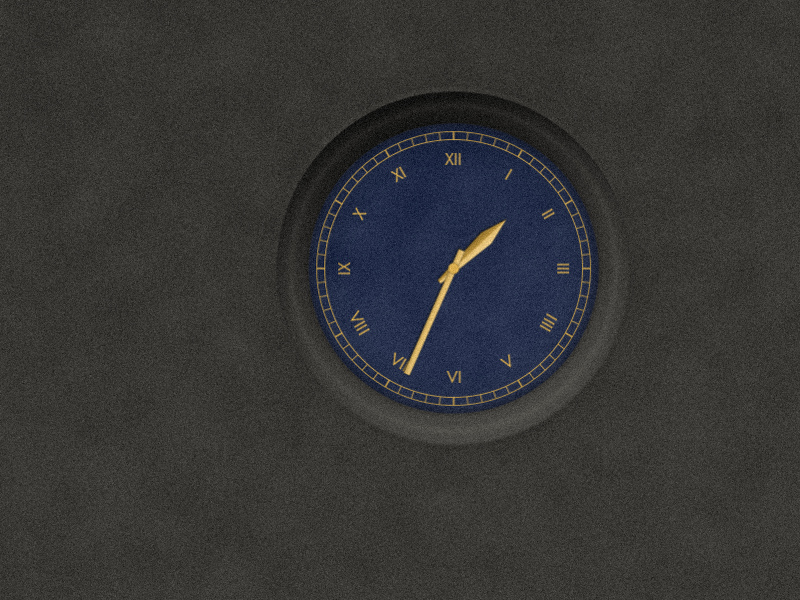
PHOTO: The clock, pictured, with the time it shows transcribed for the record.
1:34
